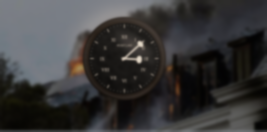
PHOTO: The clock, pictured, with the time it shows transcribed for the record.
3:08
